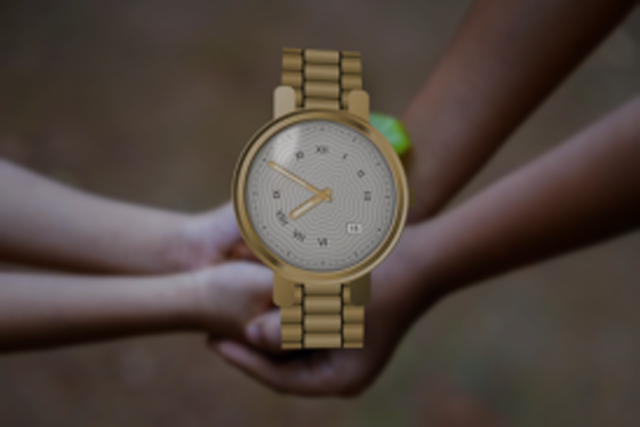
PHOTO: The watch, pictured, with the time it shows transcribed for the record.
7:50
